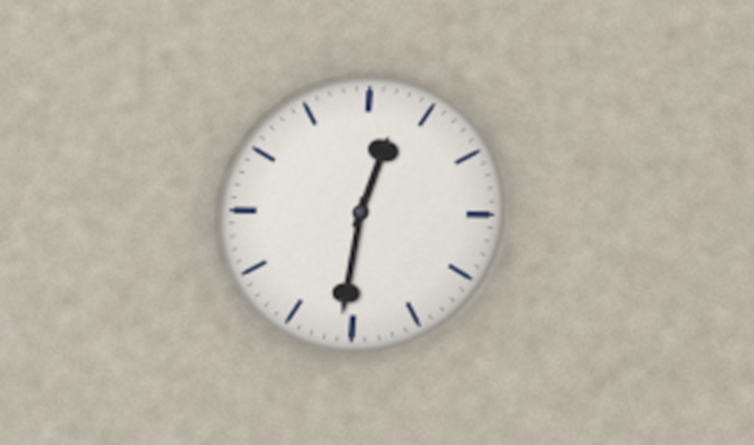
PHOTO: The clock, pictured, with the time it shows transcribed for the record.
12:31
